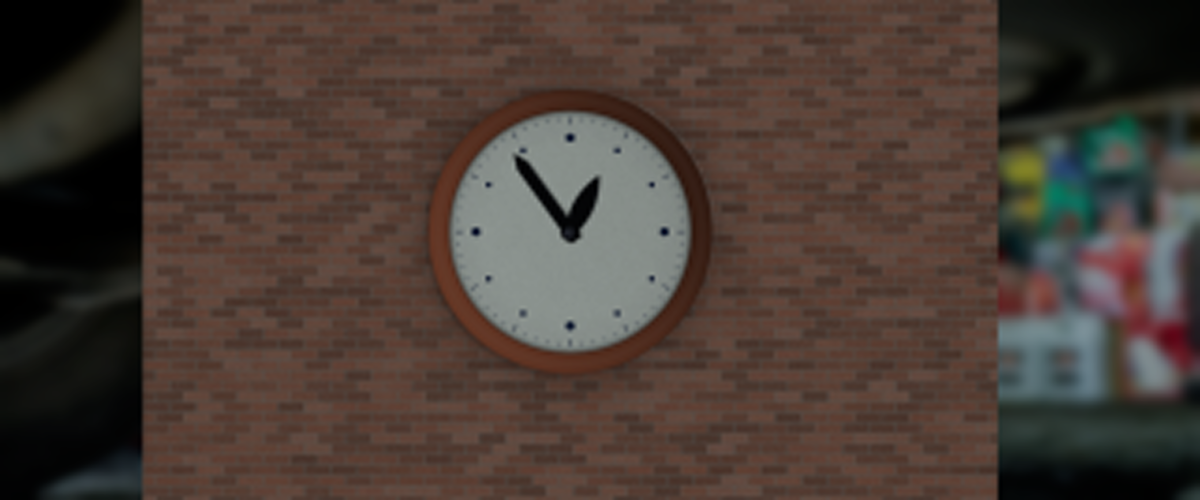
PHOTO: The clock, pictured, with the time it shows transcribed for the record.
12:54
